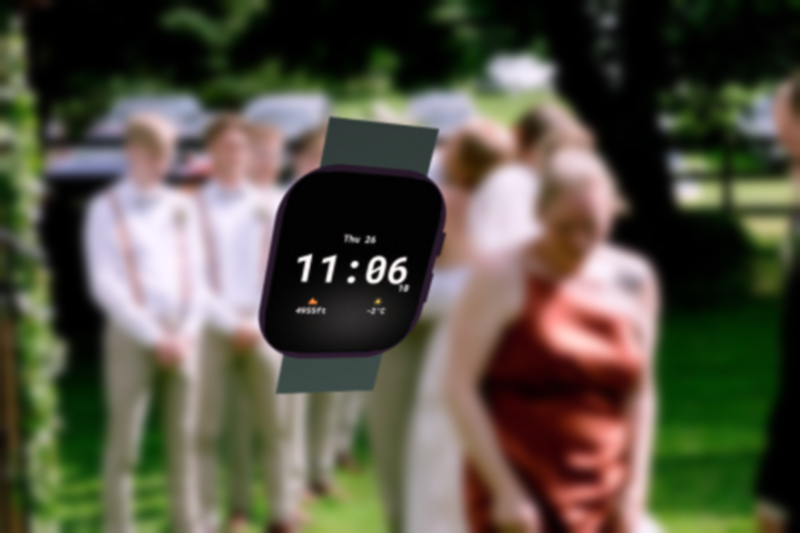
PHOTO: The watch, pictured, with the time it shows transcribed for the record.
11:06
